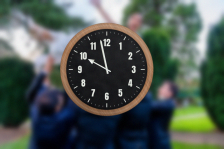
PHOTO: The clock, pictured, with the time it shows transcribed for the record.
9:58
